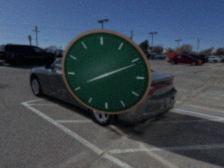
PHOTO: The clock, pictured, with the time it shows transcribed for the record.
8:11
